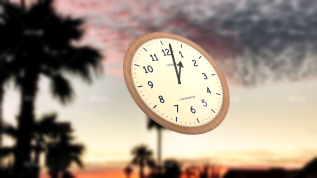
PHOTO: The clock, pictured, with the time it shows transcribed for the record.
1:02
